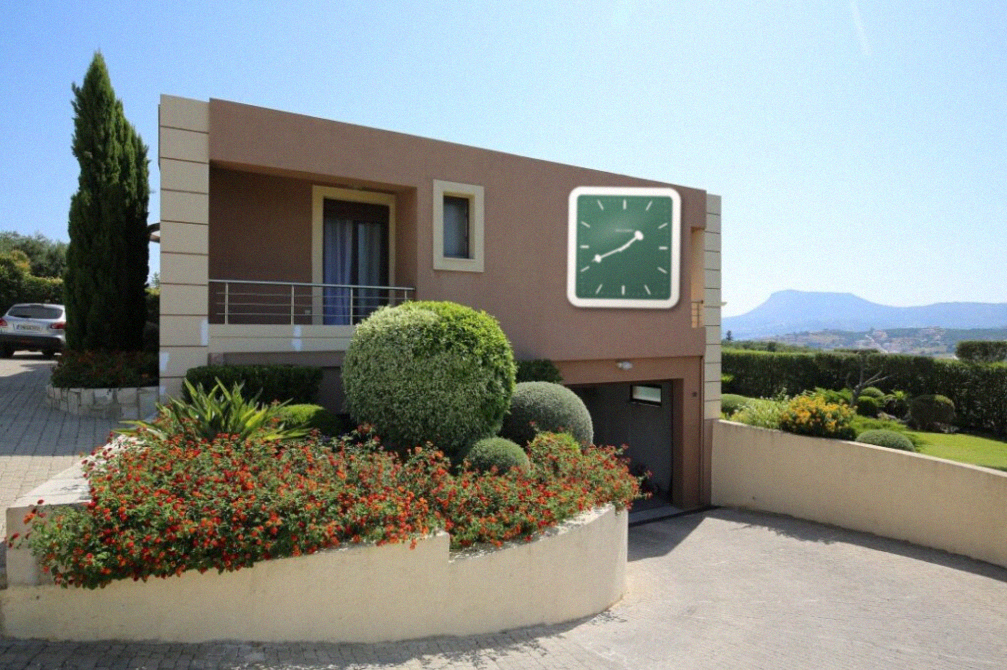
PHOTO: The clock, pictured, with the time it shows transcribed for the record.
1:41
